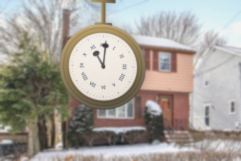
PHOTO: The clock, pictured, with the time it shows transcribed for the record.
11:01
